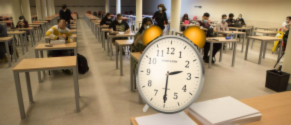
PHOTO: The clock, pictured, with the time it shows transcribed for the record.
2:30
